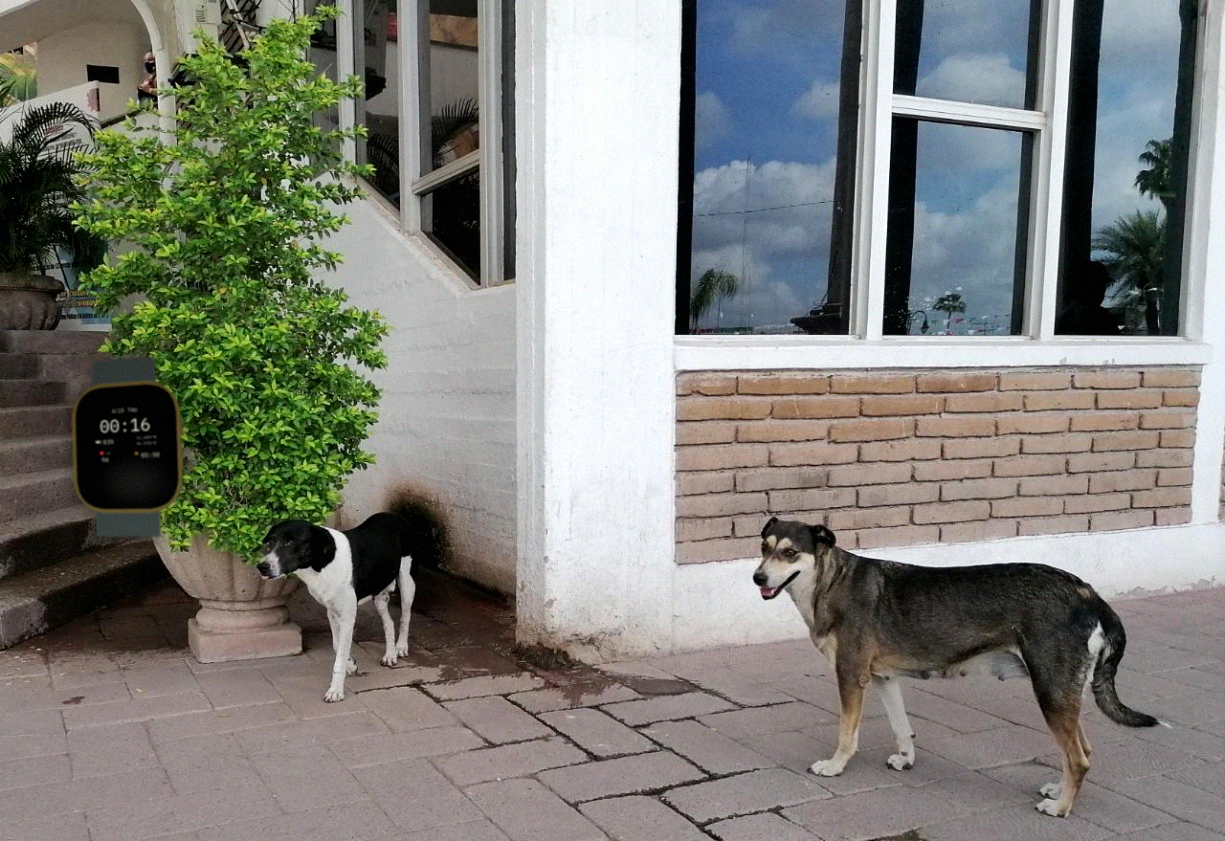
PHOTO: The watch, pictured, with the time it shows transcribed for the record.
0:16
